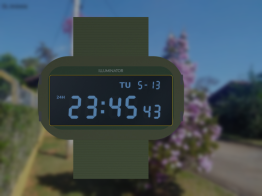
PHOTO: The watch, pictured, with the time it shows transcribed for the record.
23:45:43
